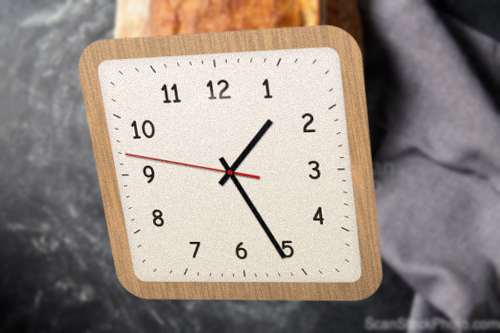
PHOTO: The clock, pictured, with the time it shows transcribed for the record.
1:25:47
